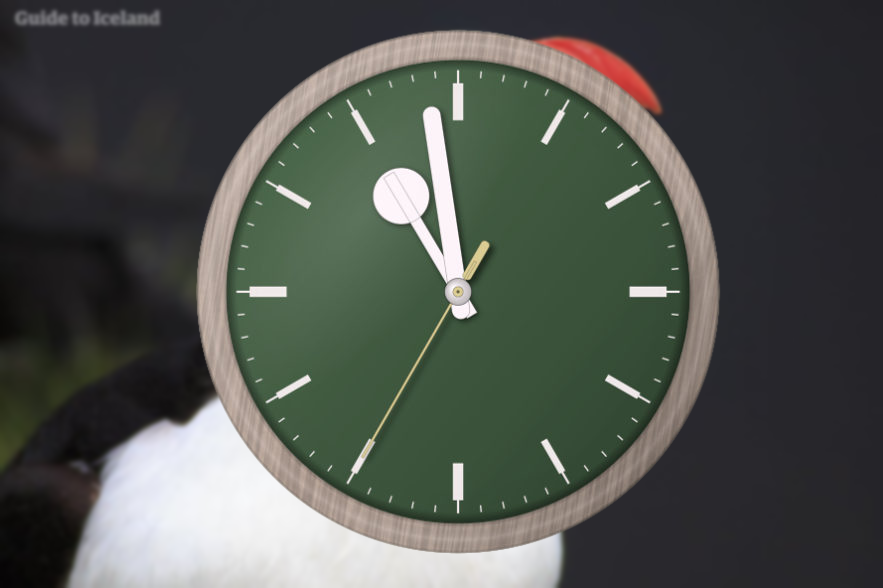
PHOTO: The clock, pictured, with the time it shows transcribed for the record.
10:58:35
